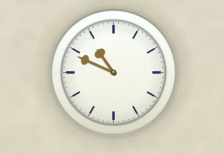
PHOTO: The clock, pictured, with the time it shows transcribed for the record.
10:49
